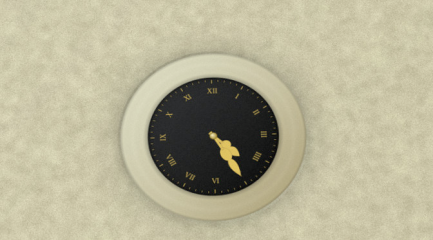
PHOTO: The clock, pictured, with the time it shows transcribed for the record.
4:25
